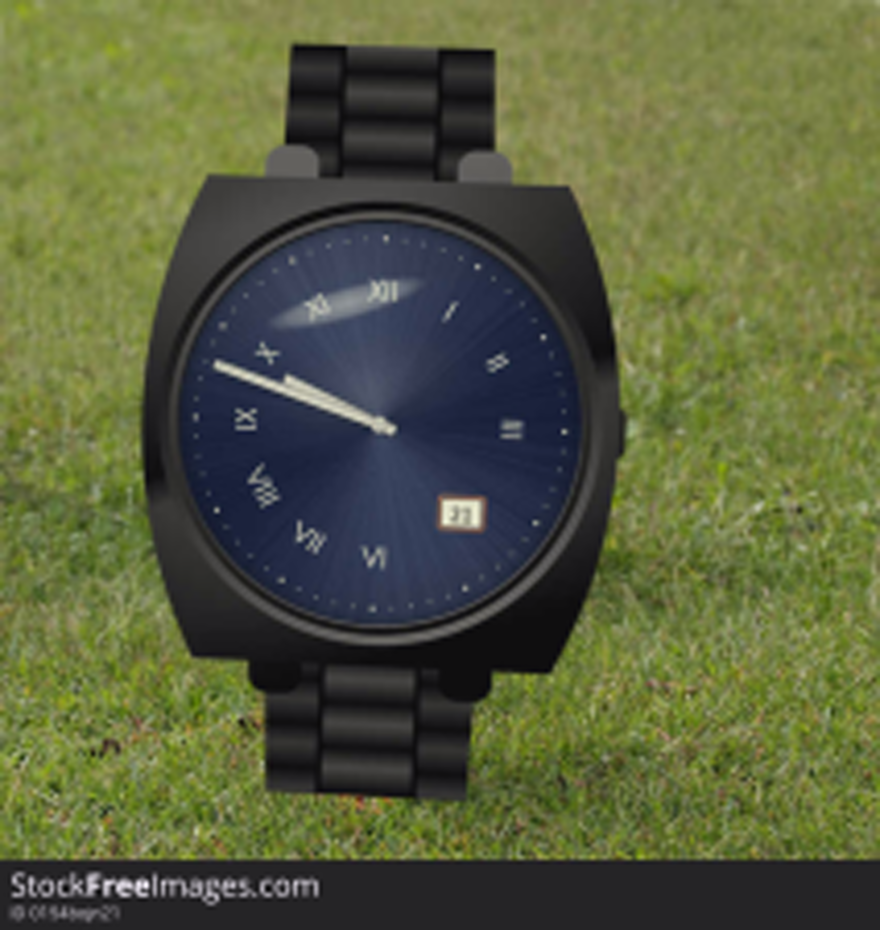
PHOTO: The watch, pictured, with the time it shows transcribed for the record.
9:48
